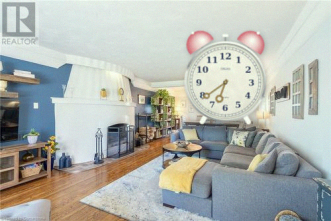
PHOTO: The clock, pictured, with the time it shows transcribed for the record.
6:39
